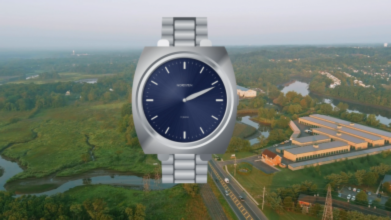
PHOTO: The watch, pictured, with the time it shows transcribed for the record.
2:11
